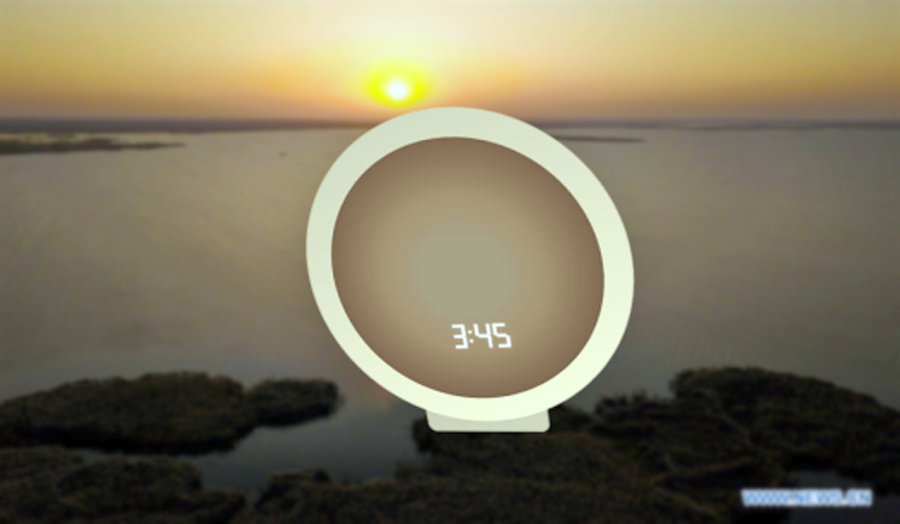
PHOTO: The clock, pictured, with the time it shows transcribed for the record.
3:45
